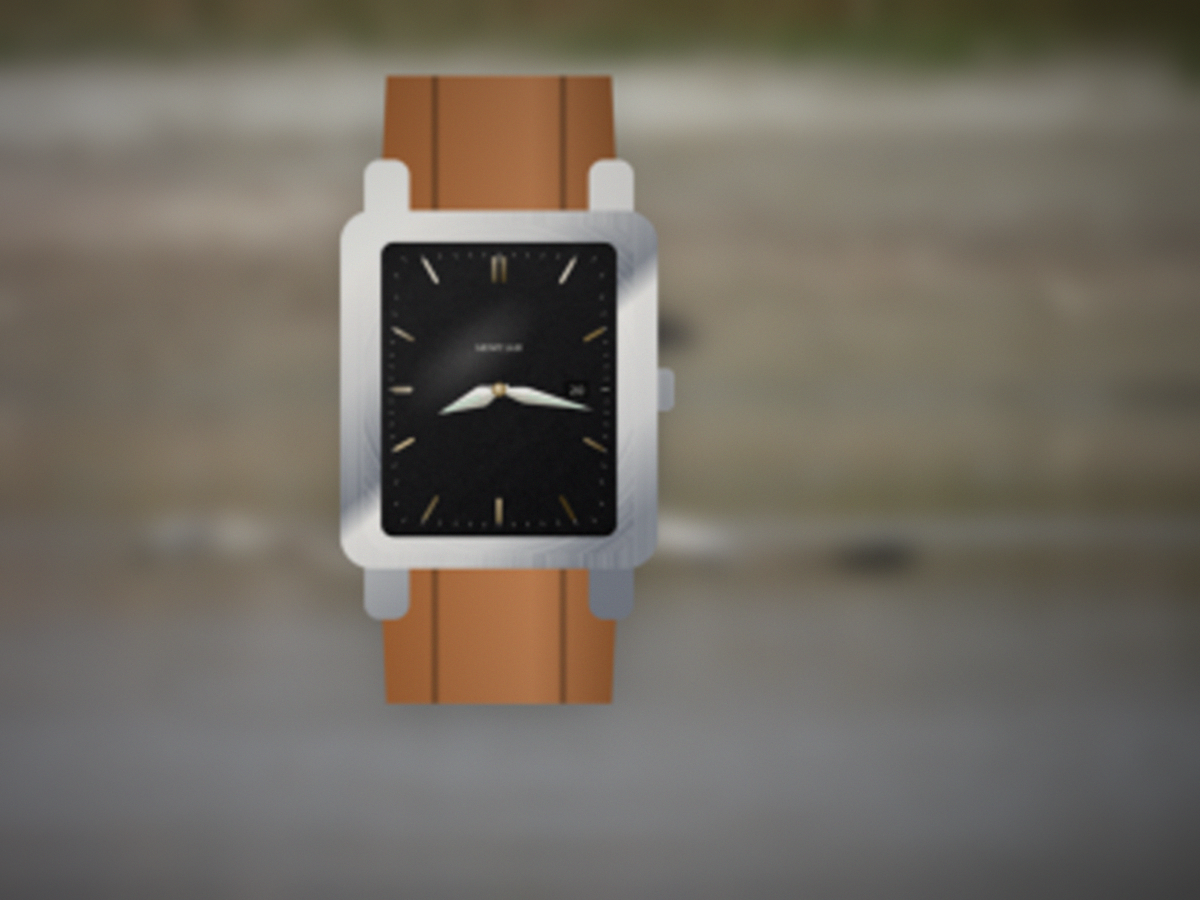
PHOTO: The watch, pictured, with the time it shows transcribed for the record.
8:17
